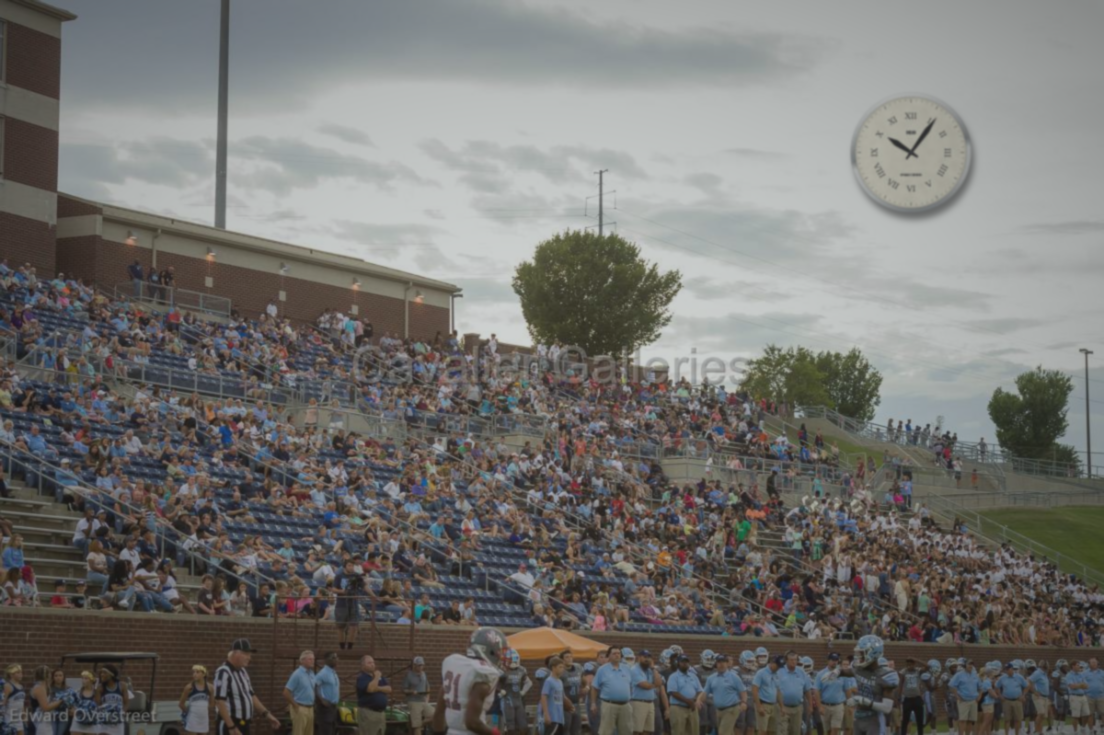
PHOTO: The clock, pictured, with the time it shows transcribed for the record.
10:06
